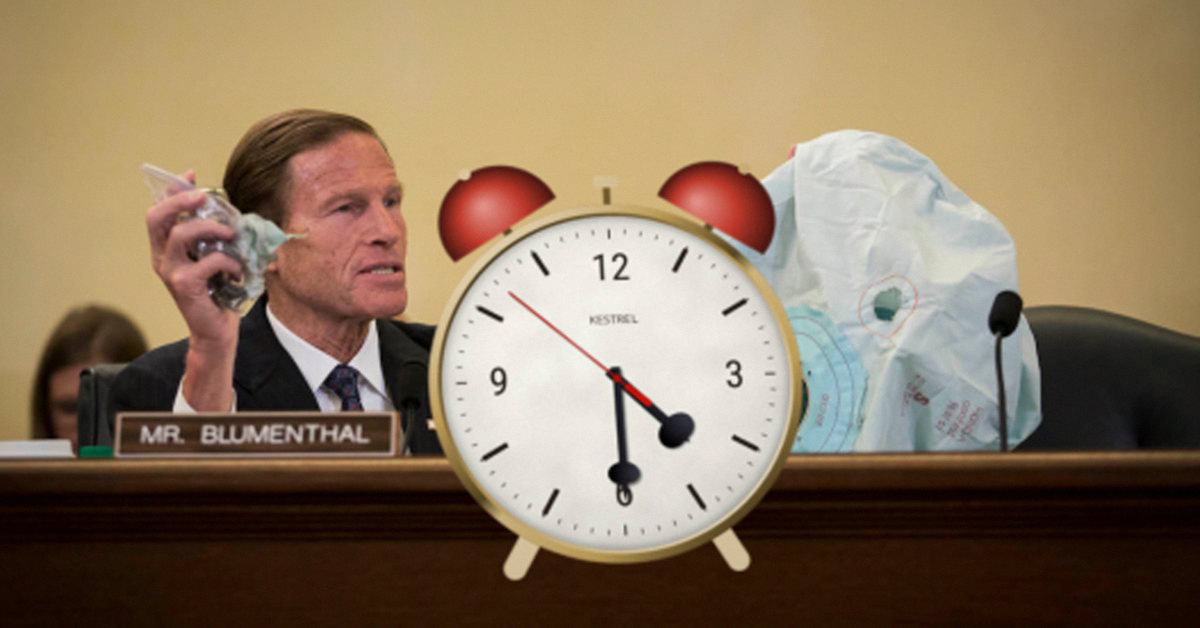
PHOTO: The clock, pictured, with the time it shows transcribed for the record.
4:29:52
